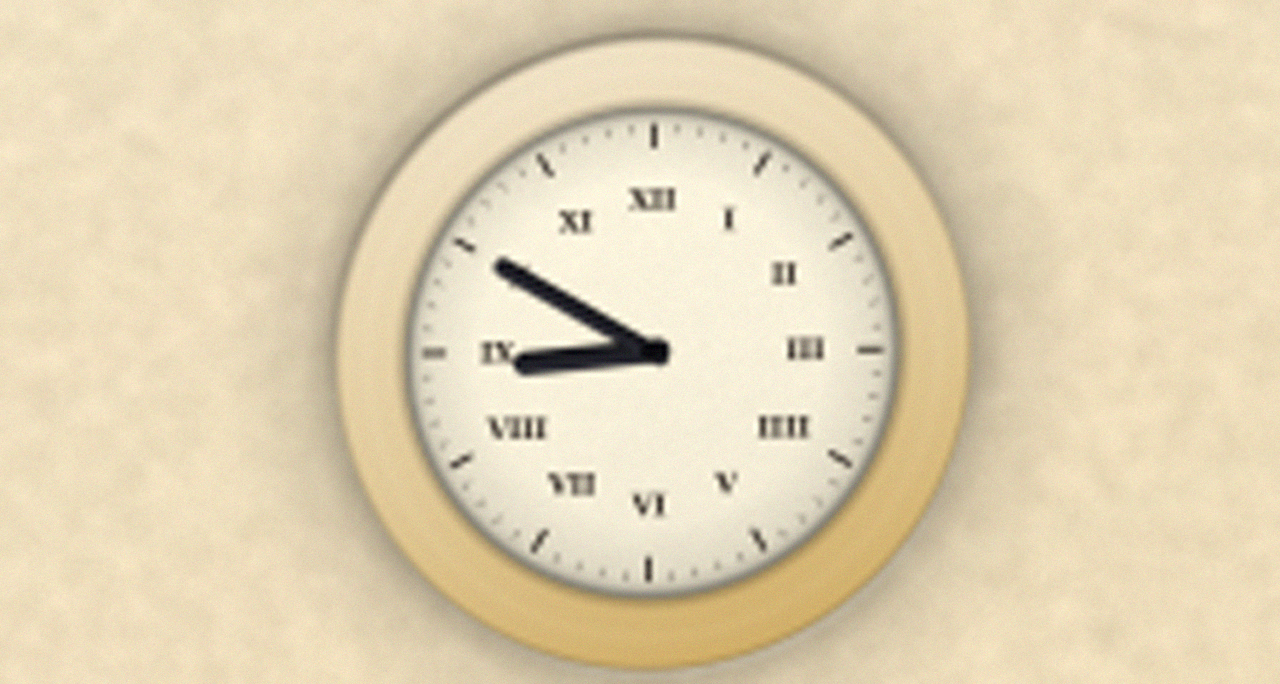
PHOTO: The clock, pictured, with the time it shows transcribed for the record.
8:50
